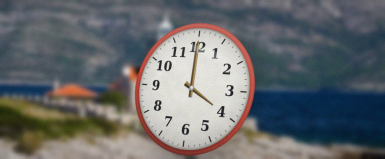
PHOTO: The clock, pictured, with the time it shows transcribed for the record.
4:00
